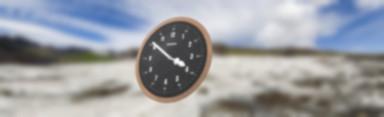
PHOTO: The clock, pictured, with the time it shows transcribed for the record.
3:51
